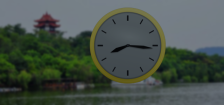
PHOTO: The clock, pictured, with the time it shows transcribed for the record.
8:16
